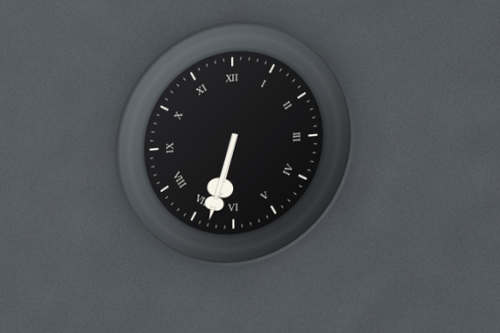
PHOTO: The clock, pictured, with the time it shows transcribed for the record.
6:33
